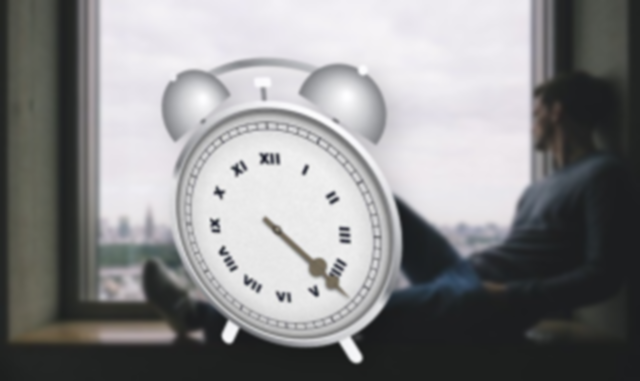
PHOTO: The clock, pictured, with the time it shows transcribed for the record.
4:22
